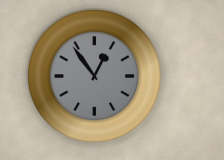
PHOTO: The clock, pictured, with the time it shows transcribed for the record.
12:54
